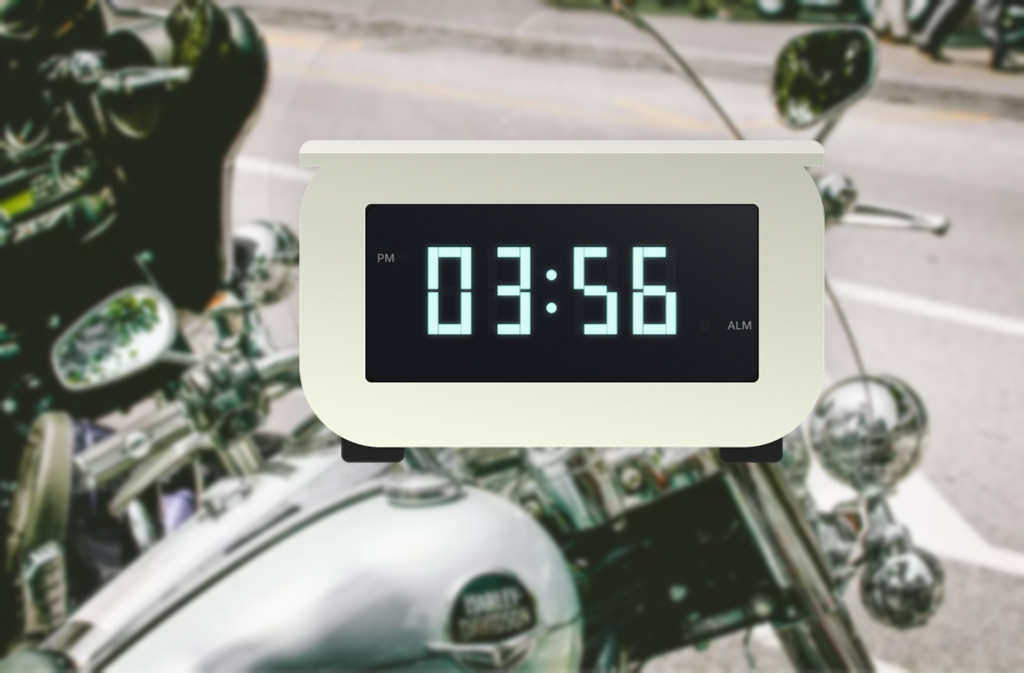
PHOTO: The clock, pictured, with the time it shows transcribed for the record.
3:56
